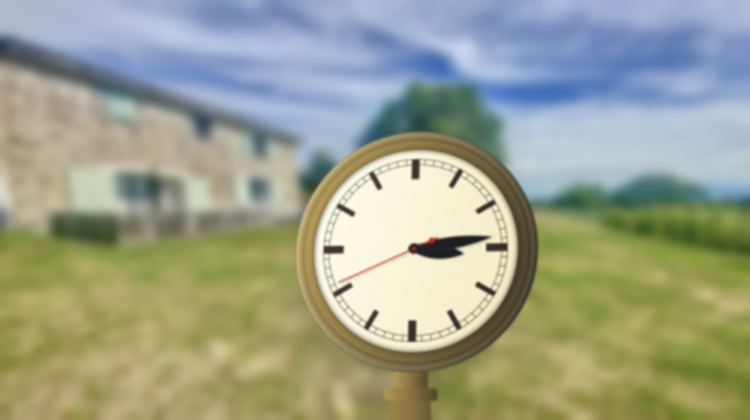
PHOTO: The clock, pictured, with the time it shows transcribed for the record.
3:13:41
